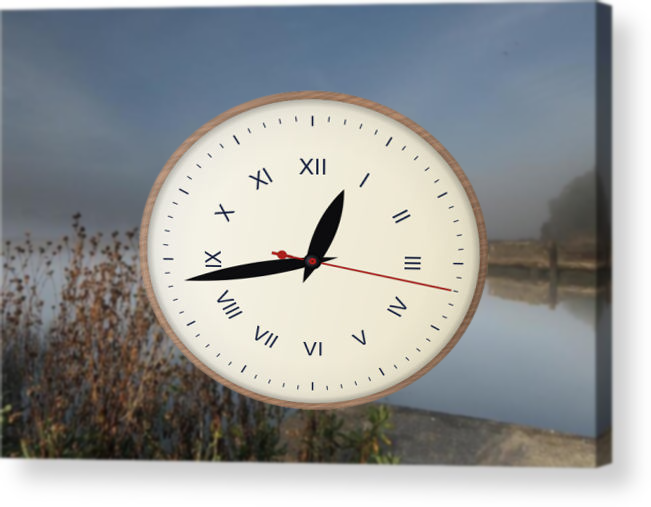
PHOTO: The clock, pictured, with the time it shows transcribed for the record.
12:43:17
